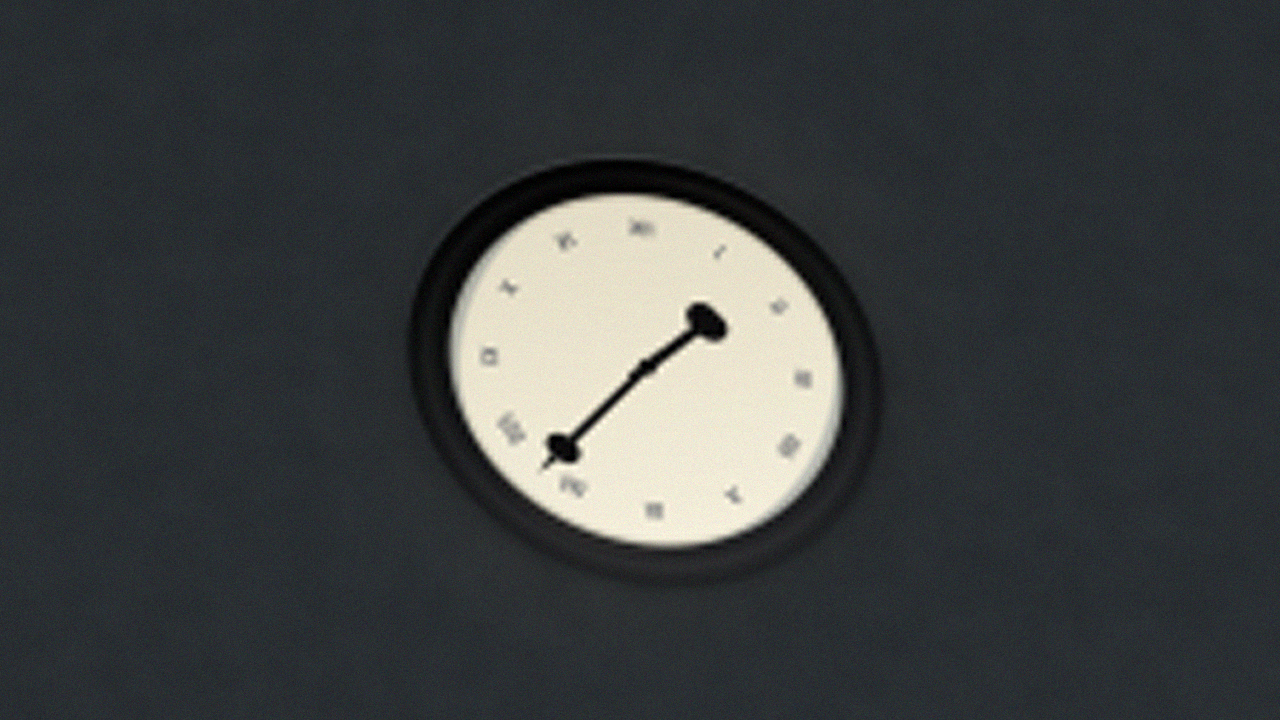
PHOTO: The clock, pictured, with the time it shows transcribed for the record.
1:37
